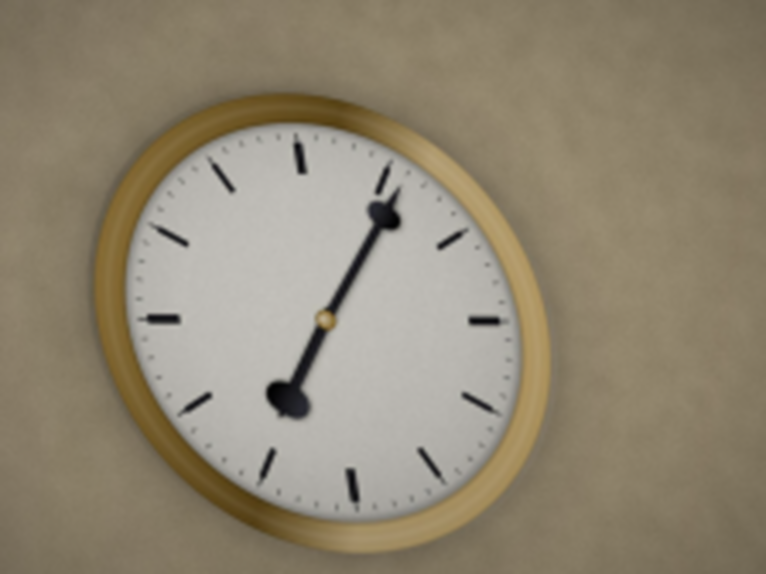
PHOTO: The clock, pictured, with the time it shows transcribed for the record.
7:06
